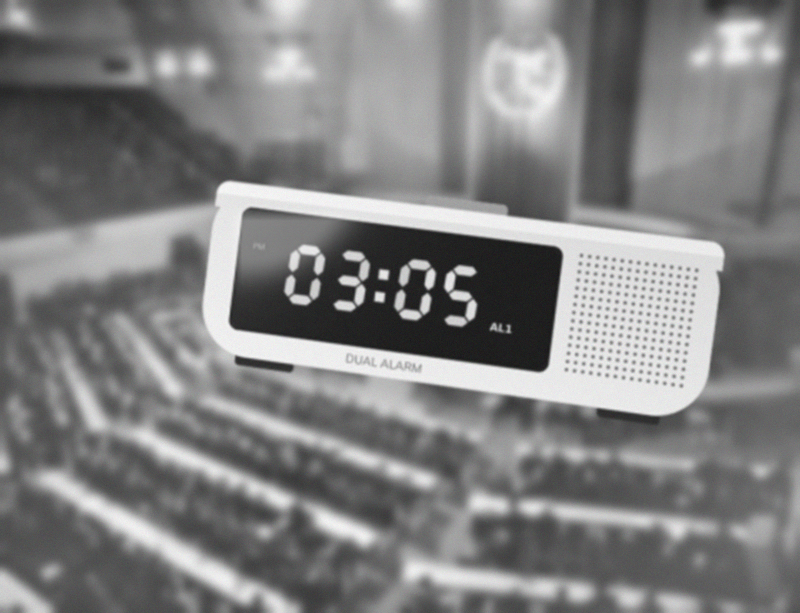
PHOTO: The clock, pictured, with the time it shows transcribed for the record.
3:05
